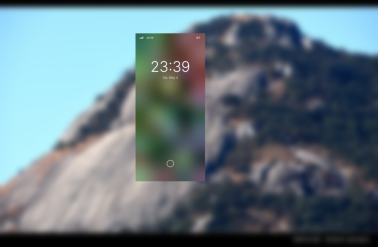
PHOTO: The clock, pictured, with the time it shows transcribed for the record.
23:39
